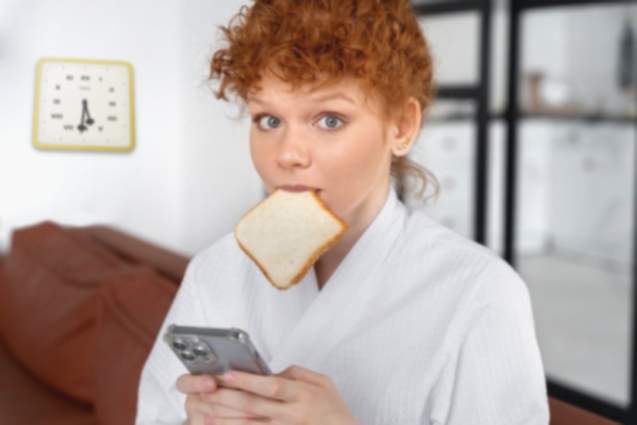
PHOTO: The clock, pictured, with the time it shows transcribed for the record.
5:31
